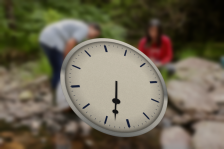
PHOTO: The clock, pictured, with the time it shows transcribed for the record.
6:33
